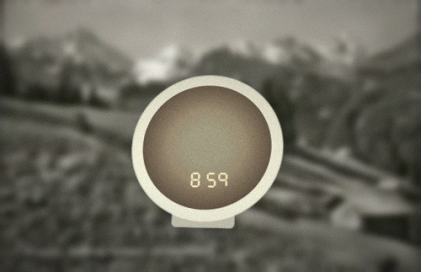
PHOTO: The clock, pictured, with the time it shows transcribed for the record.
8:59
